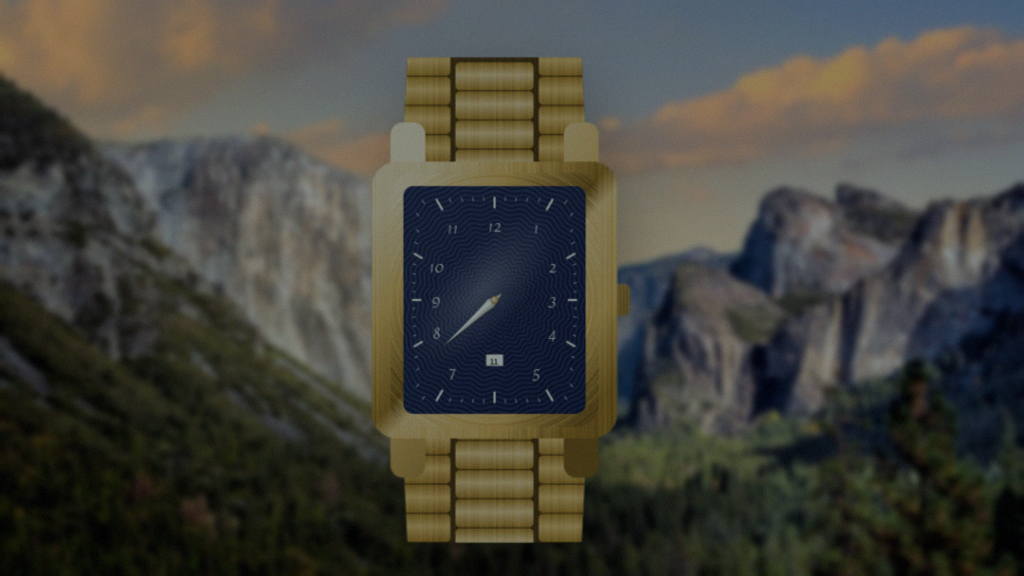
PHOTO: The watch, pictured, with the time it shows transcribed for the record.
7:38
